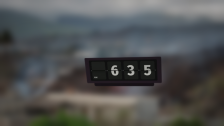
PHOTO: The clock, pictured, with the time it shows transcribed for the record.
6:35
